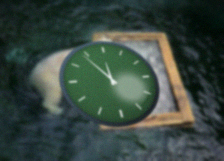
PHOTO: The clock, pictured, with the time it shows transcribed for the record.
11:54
